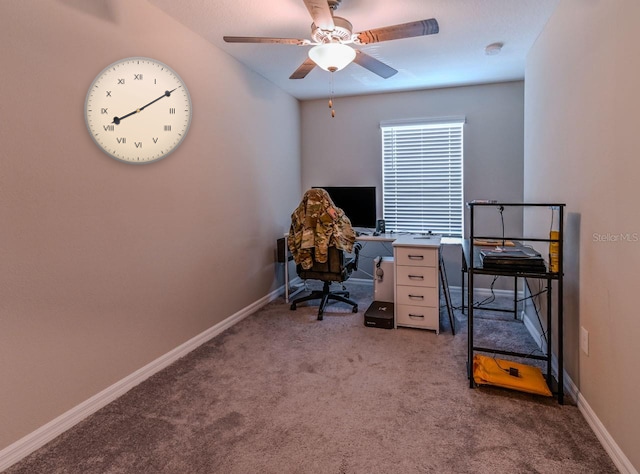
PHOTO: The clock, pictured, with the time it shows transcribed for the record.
8:10
